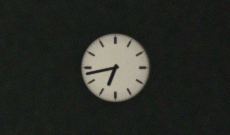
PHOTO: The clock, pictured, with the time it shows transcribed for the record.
6:43
